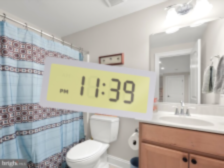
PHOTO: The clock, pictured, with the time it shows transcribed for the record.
11:39
